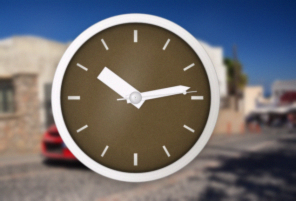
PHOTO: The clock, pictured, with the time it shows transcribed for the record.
10:13:14
